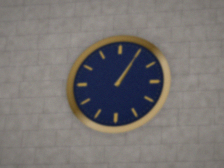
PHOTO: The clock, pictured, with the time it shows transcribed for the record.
1:05
